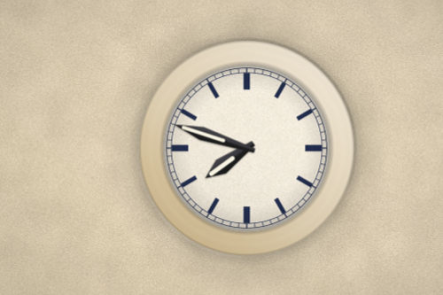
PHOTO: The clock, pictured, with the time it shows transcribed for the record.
7:48
